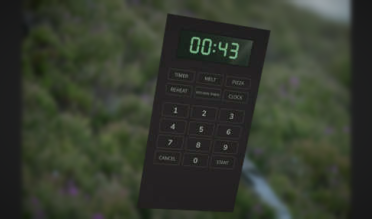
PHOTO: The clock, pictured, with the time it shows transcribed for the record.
0:43
